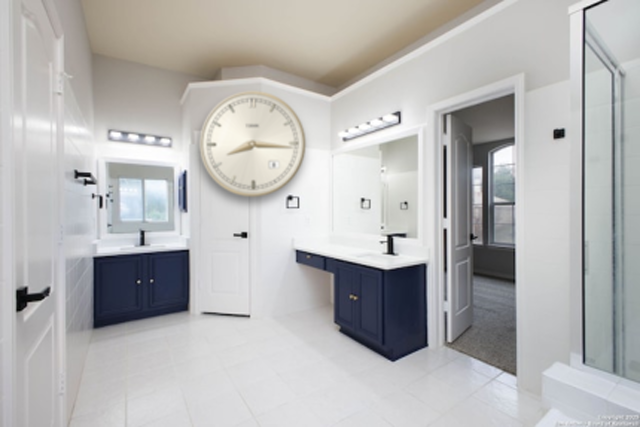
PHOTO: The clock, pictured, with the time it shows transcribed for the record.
8:16
